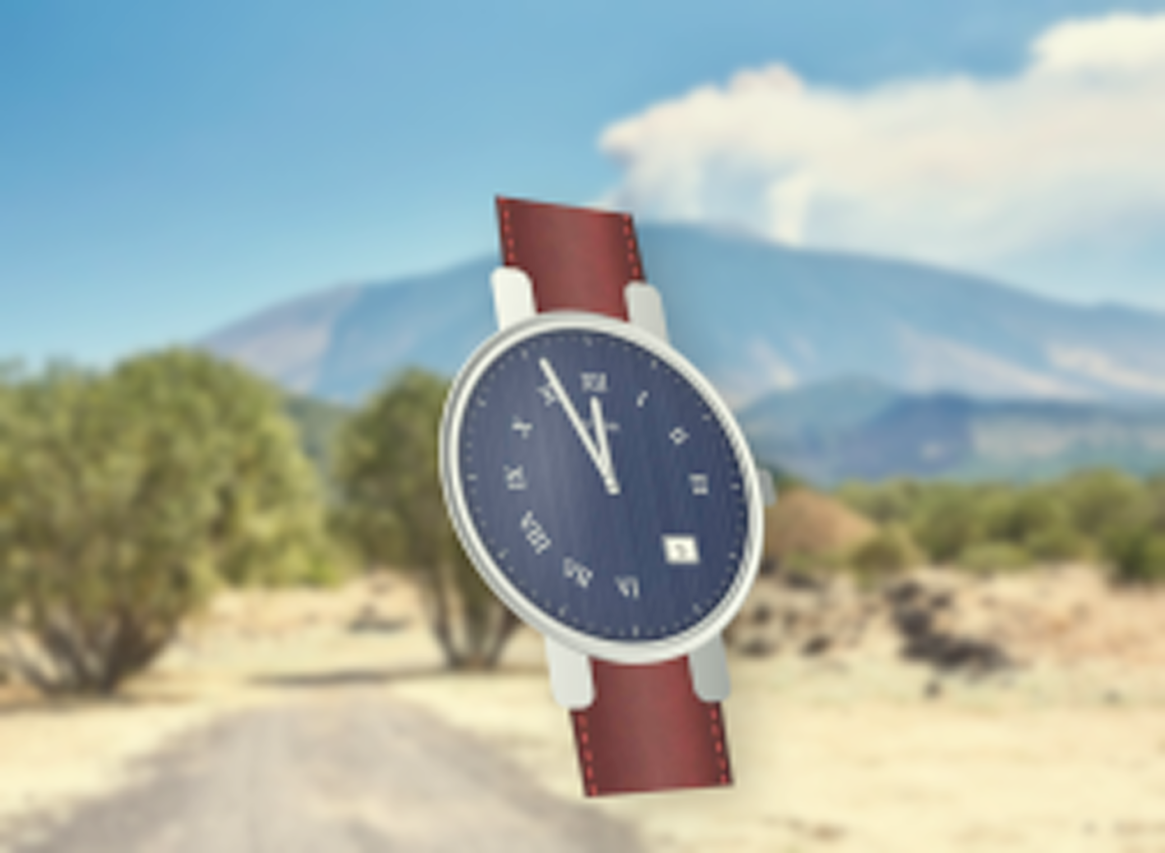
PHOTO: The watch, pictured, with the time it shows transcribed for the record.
11:56
